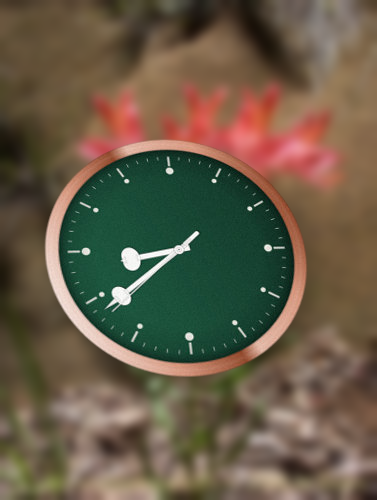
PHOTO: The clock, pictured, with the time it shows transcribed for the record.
8:38:38
